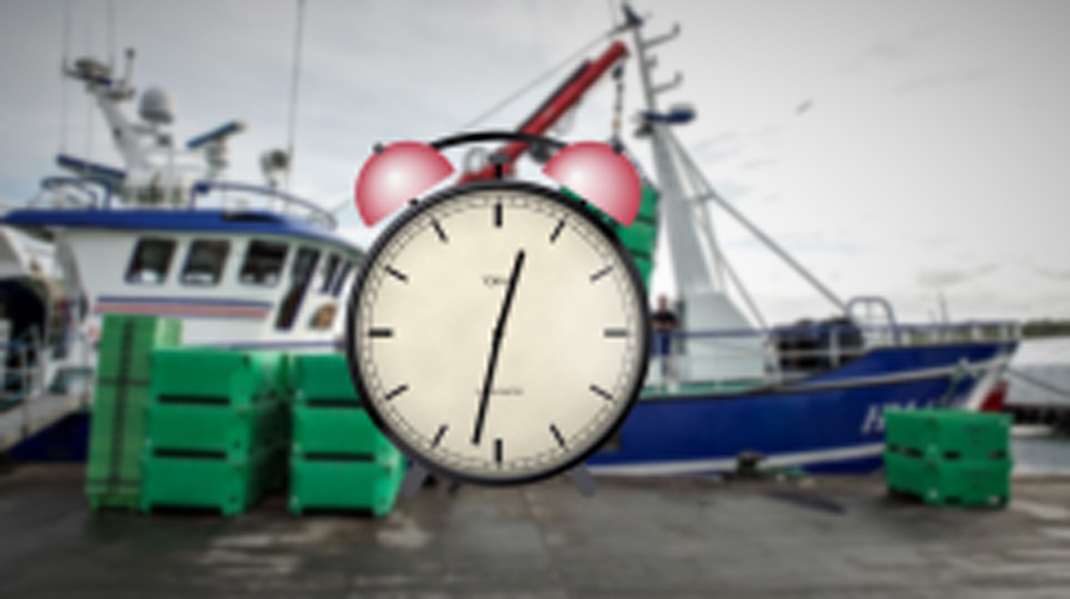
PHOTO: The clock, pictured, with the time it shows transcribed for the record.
12:32
